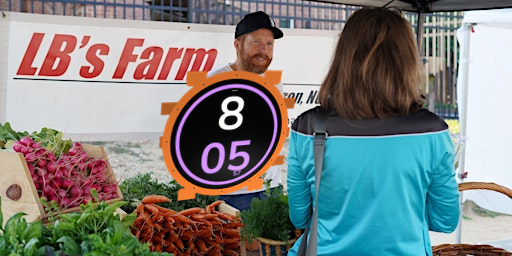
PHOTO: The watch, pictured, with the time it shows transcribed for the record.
8:05
